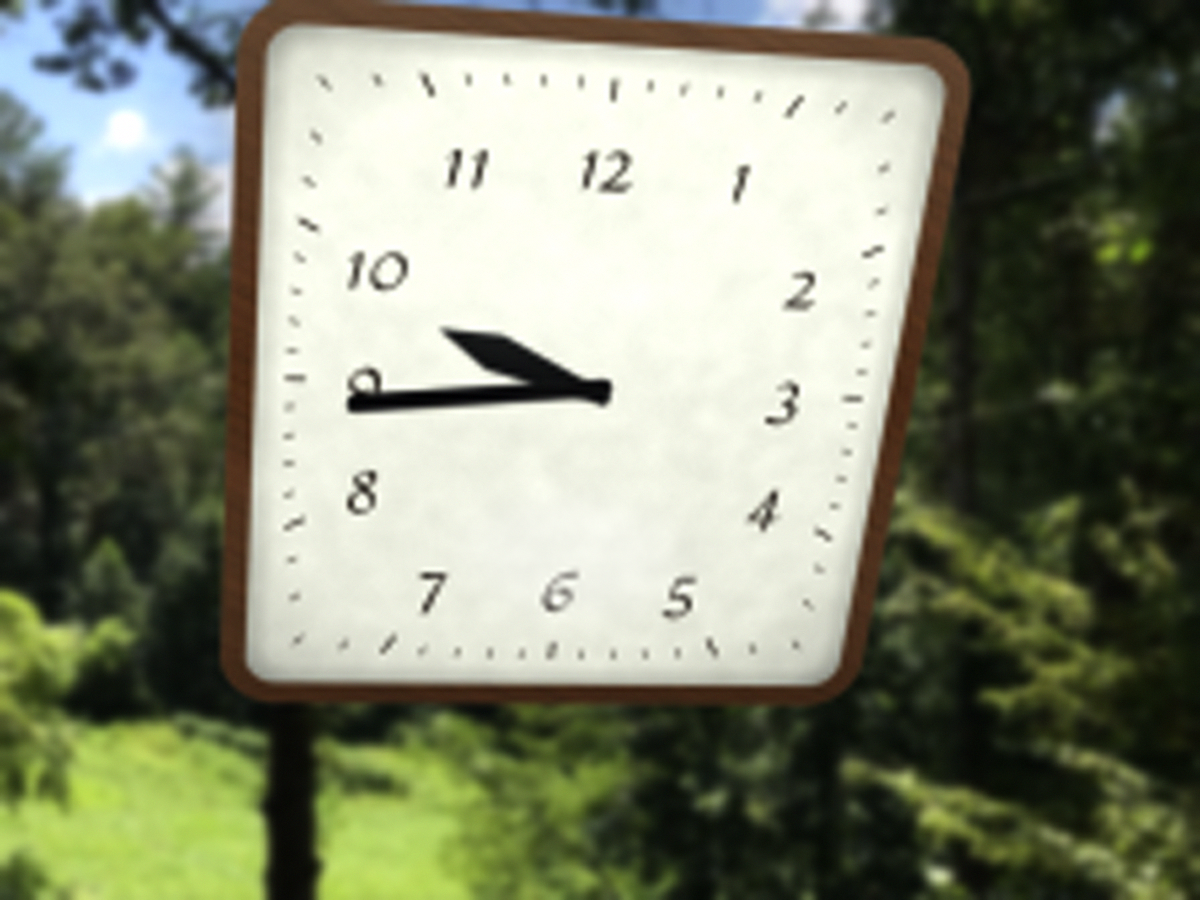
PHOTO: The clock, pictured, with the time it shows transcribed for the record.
9:44
